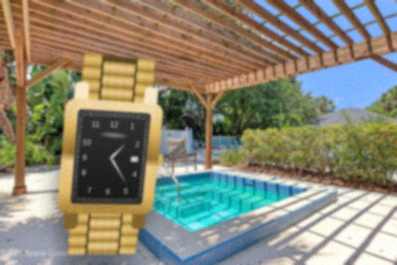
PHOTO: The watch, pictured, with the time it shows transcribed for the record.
1:24
